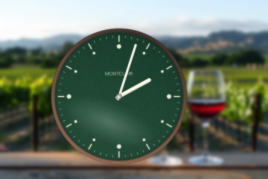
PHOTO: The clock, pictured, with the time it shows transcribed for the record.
2:03
